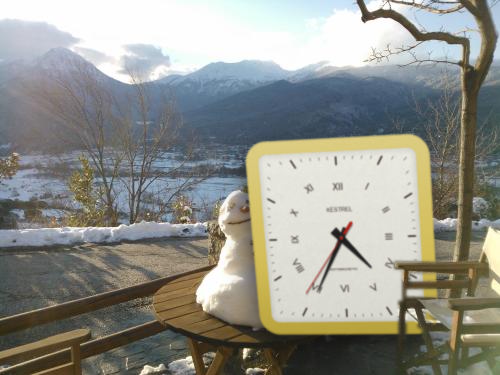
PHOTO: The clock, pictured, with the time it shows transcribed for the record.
4:34:36
